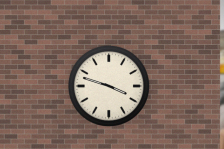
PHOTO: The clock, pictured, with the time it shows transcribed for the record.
3:48
